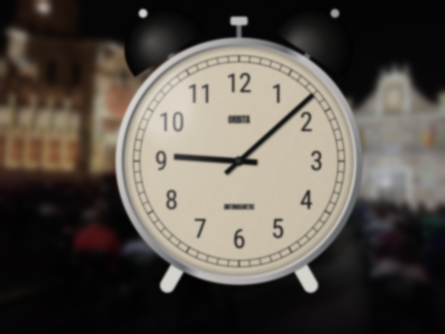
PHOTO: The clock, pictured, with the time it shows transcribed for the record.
9:08
